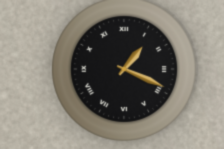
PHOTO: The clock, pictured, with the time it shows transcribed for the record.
1:19
